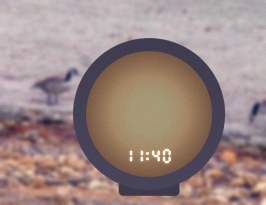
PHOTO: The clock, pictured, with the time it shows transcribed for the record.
11:40
